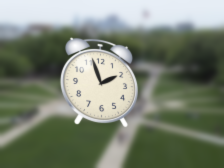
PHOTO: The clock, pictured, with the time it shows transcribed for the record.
1:57
